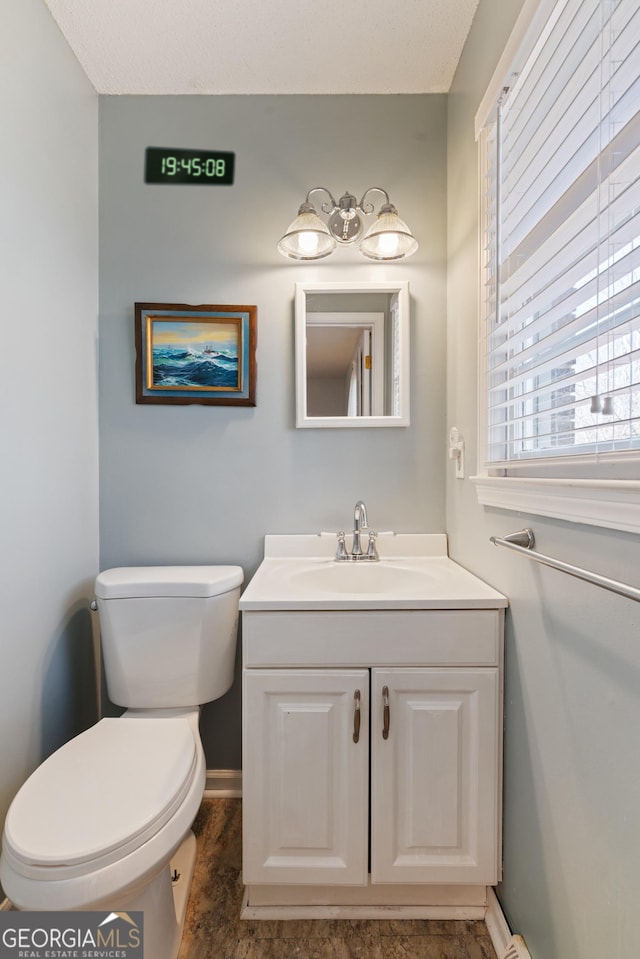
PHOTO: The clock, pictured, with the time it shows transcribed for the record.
19:45:08
